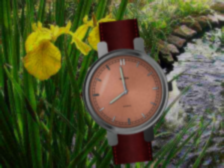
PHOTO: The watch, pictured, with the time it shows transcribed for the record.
7:59
